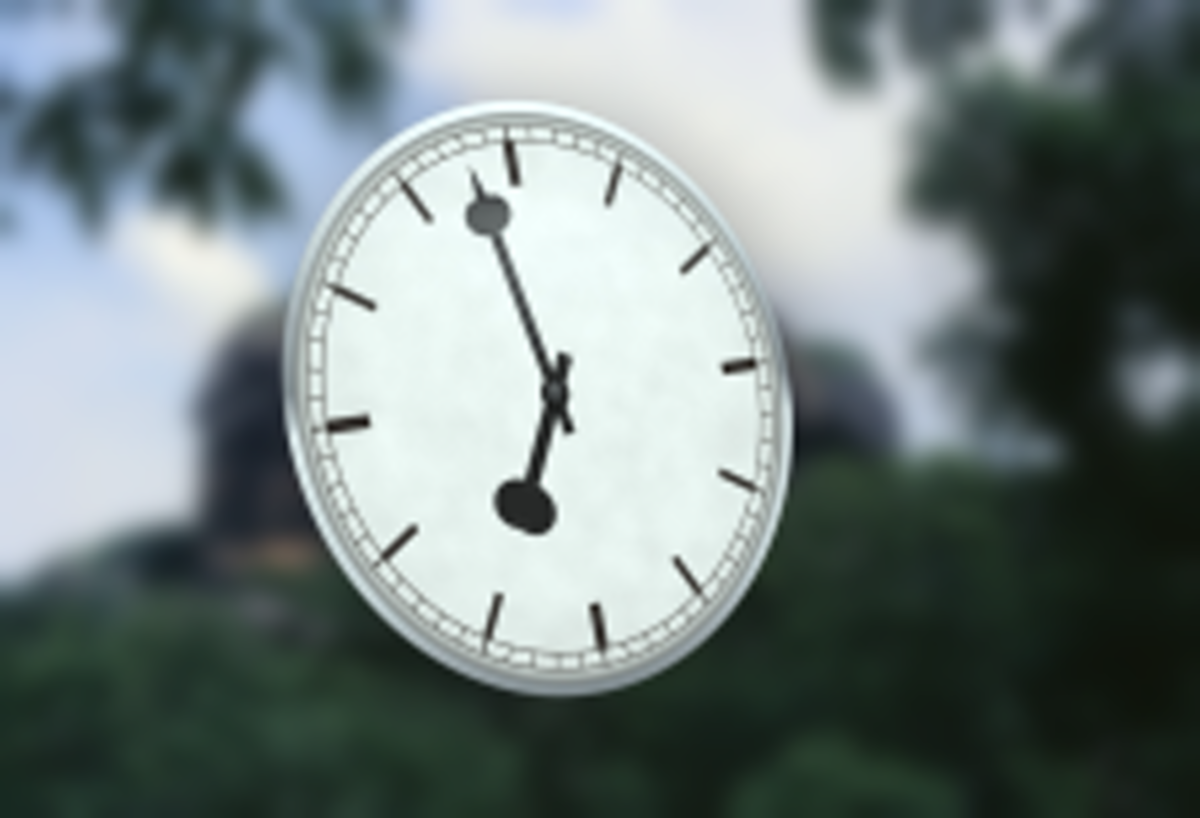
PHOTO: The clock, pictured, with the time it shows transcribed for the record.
6:58
